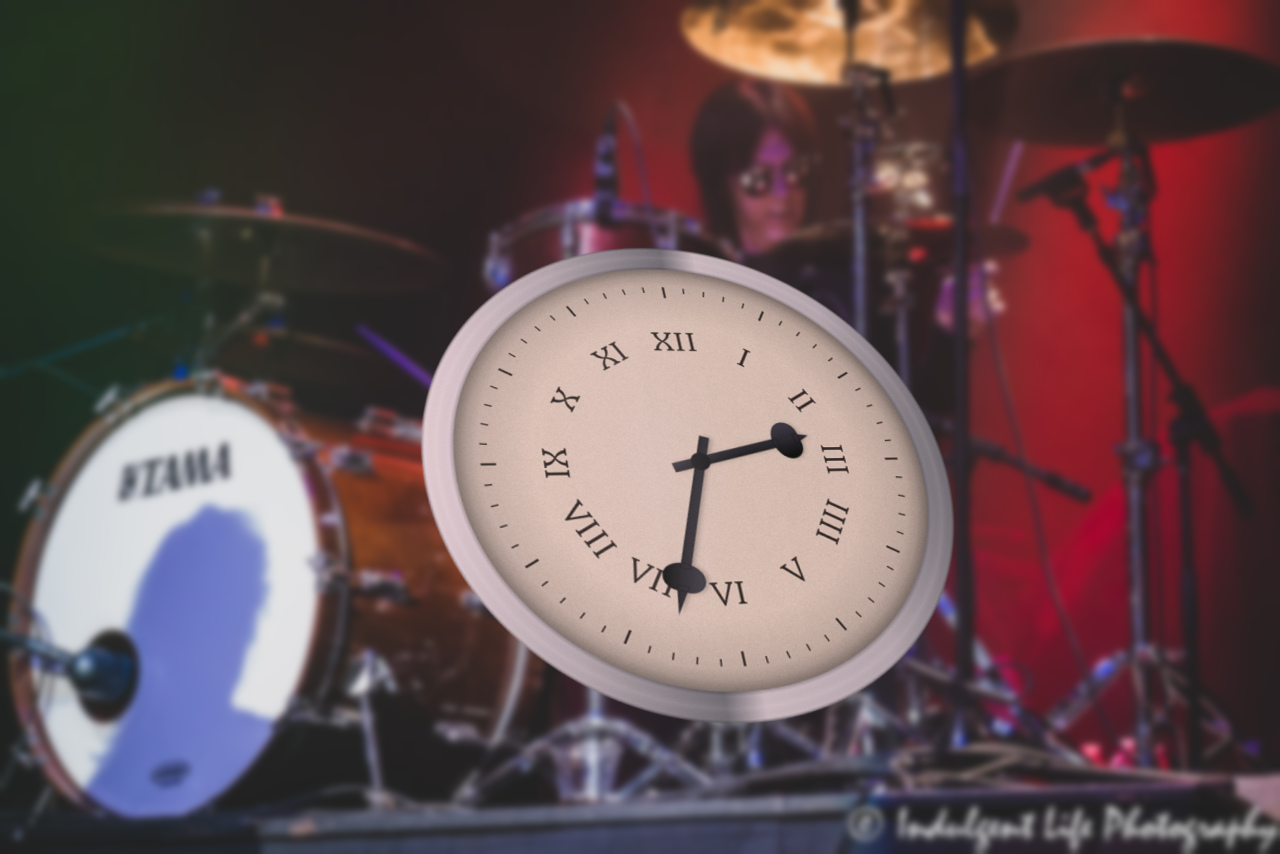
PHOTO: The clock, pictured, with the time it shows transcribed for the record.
2:33
